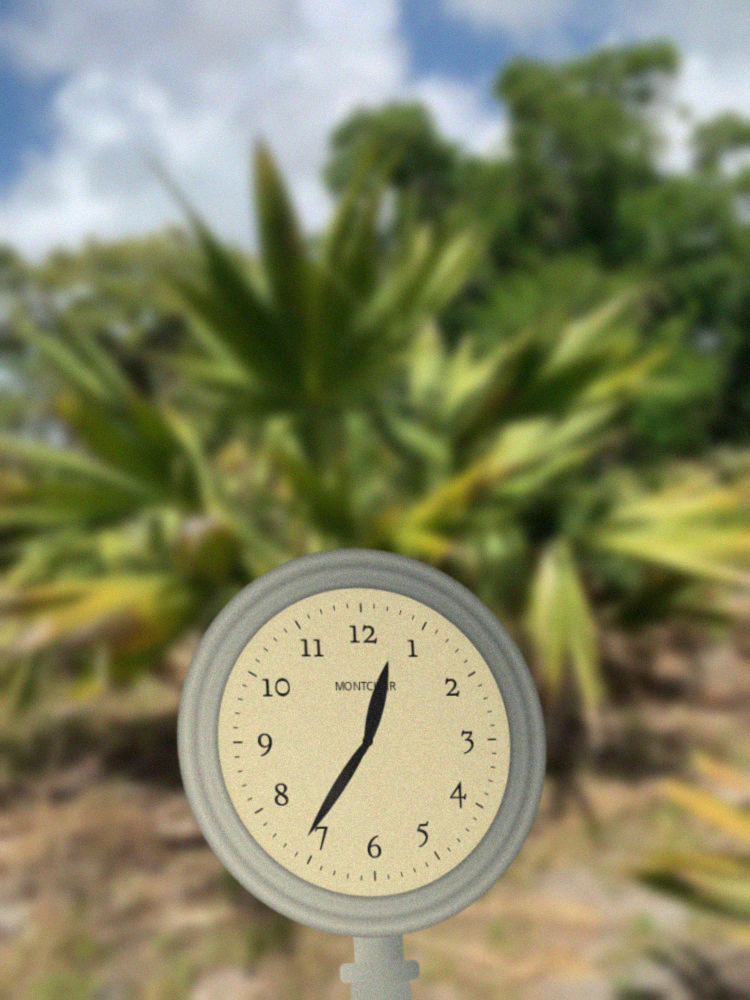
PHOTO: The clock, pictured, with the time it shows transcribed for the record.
12:36
